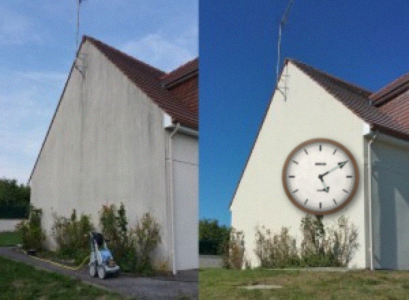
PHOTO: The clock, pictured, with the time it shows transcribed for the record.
5:10
